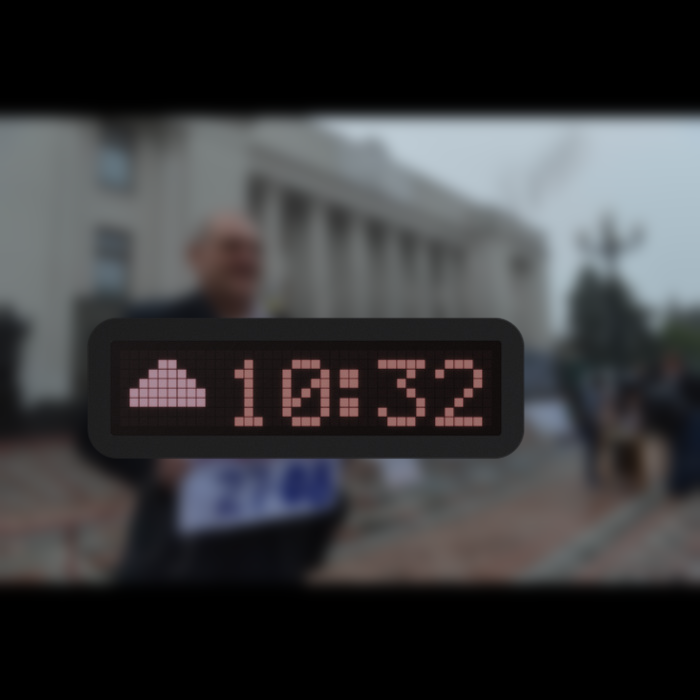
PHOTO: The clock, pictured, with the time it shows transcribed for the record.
10:32
